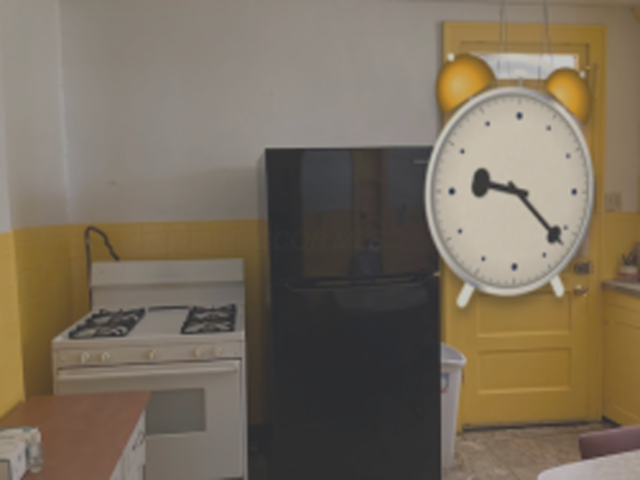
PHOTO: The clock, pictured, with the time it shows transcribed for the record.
9:22
